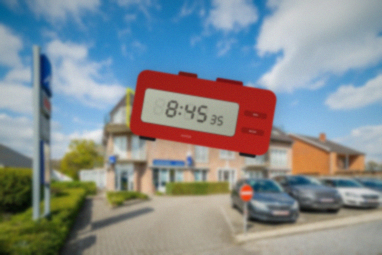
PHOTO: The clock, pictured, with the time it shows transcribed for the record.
8:45
